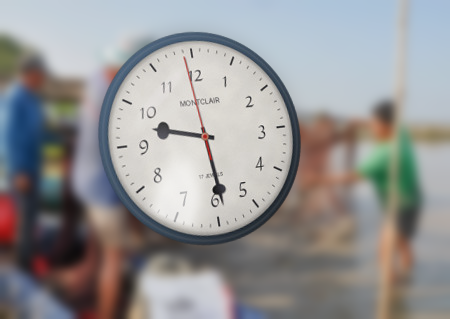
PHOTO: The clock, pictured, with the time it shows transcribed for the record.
9:28:59
